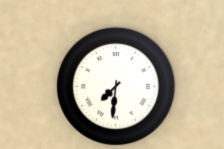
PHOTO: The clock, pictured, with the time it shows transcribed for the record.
7:31
